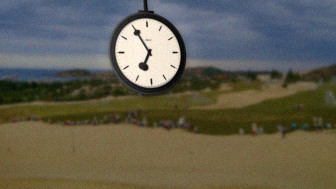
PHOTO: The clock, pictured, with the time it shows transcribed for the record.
6:55
